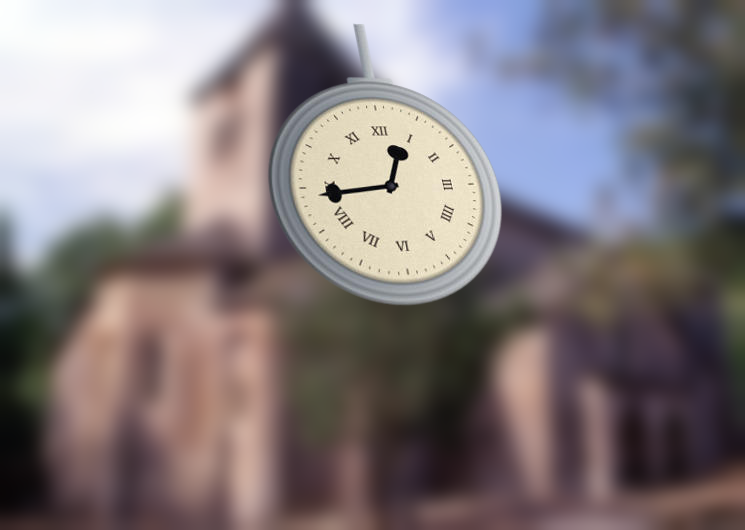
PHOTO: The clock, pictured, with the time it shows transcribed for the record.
12:44
